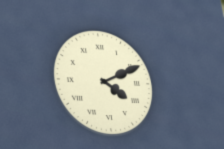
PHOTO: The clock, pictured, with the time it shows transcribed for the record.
4:11
